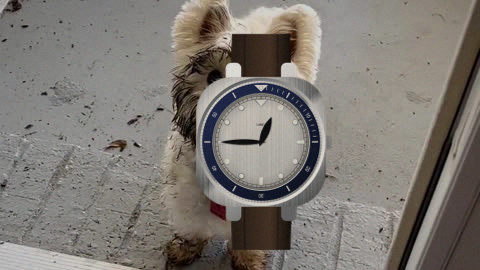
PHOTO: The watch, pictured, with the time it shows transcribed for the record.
12:45
